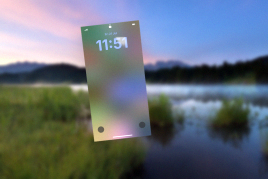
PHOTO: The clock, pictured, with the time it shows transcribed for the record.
11:51
